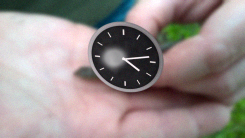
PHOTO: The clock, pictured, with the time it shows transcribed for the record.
4:13
